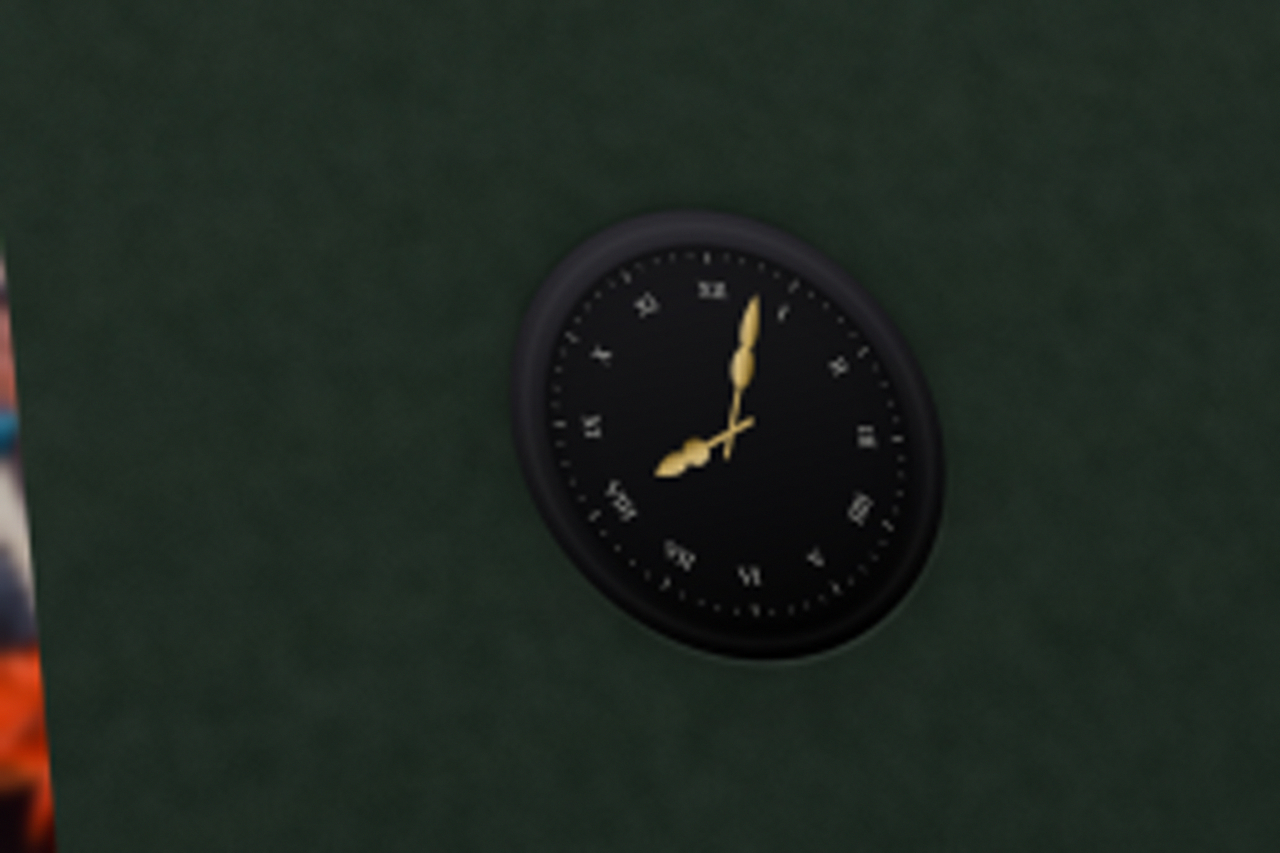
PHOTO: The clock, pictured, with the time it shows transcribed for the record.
8:03
